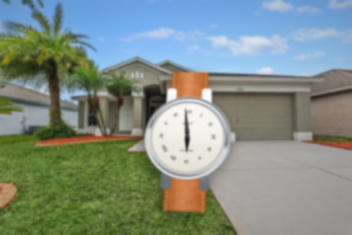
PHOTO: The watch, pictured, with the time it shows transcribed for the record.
5:59
